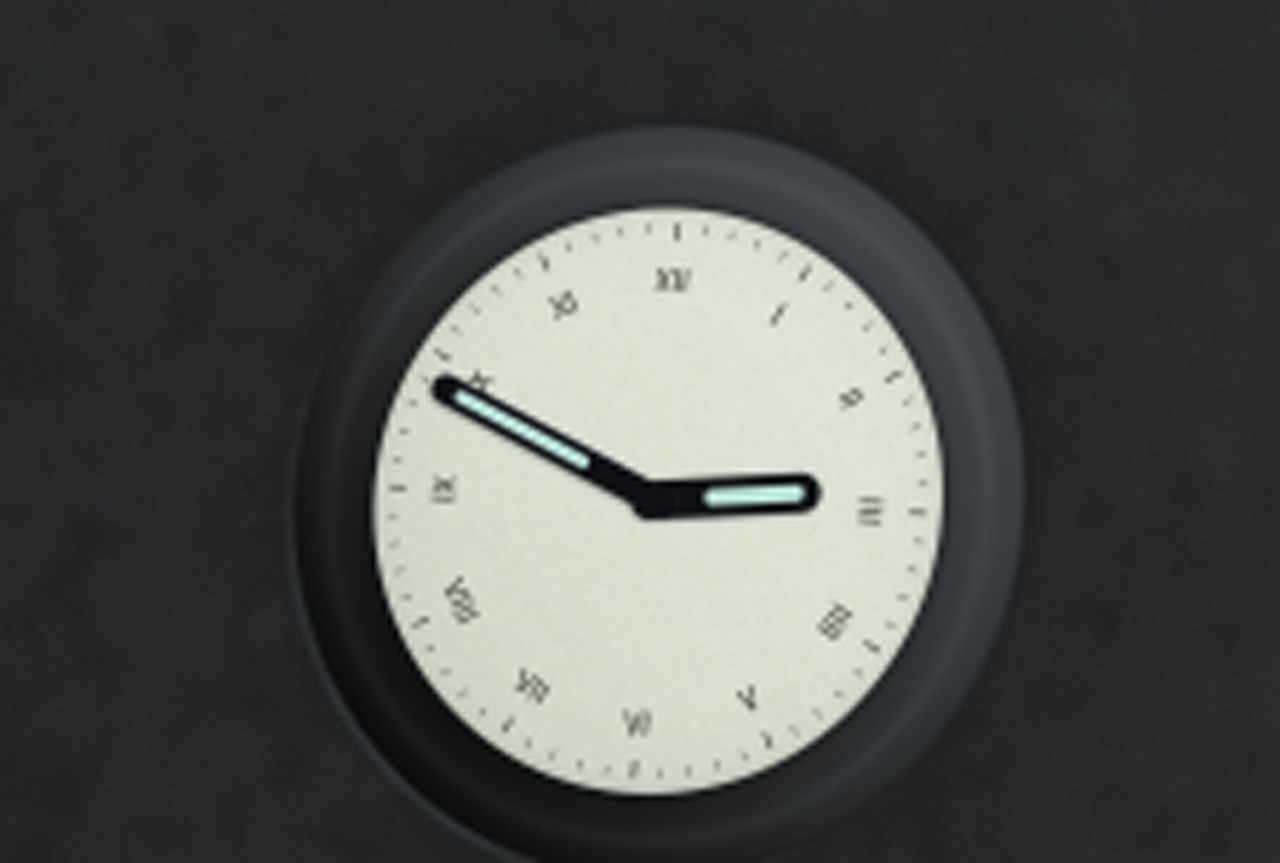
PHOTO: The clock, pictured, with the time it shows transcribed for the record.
2:49
